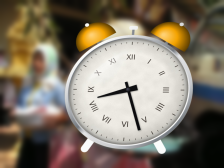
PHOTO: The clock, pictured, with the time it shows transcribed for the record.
8:27
